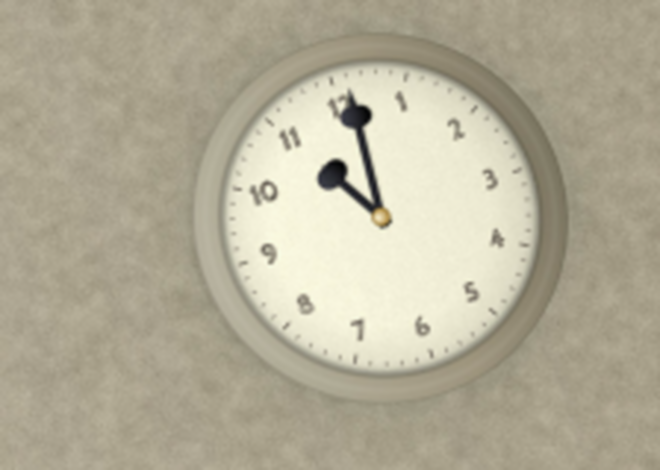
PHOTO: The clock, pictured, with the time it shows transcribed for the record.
11:01
